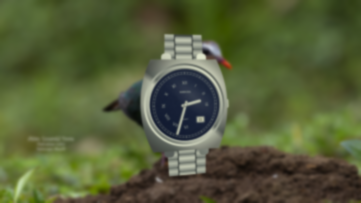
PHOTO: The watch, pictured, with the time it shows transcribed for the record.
2:33
